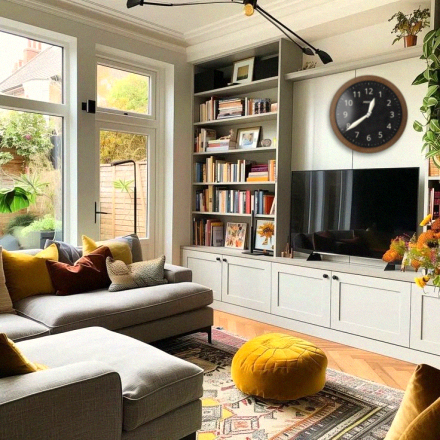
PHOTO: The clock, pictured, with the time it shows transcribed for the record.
12:39
